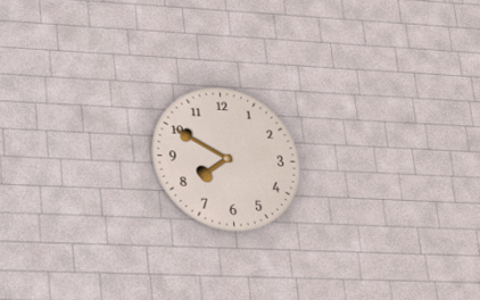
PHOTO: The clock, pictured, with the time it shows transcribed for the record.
7:50
